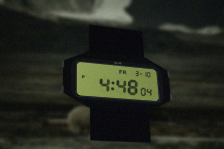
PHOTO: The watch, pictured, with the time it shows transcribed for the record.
4:48:04
